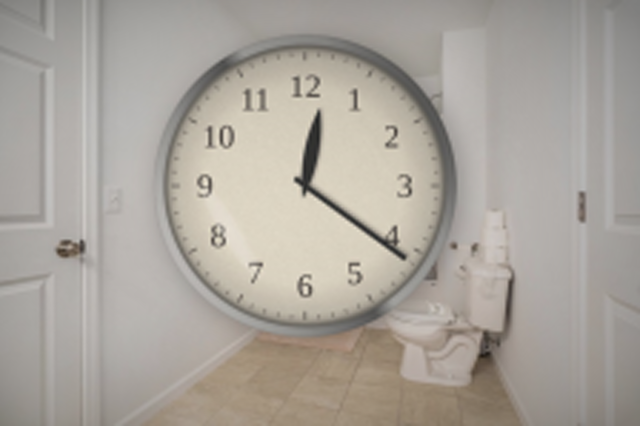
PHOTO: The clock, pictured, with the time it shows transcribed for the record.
12:21
